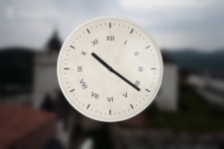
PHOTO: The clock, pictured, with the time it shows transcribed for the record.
10:21
